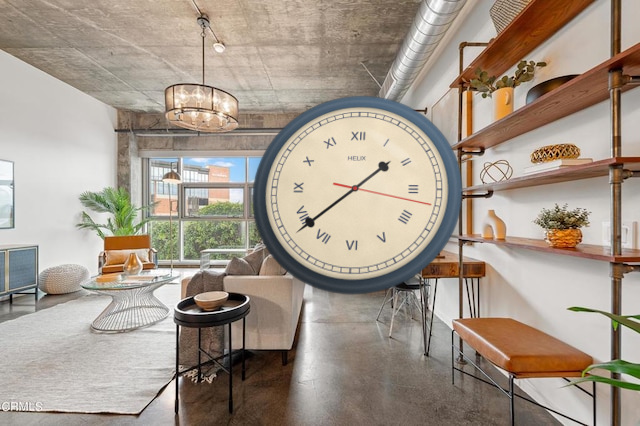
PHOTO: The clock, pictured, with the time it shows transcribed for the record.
1:38:17
